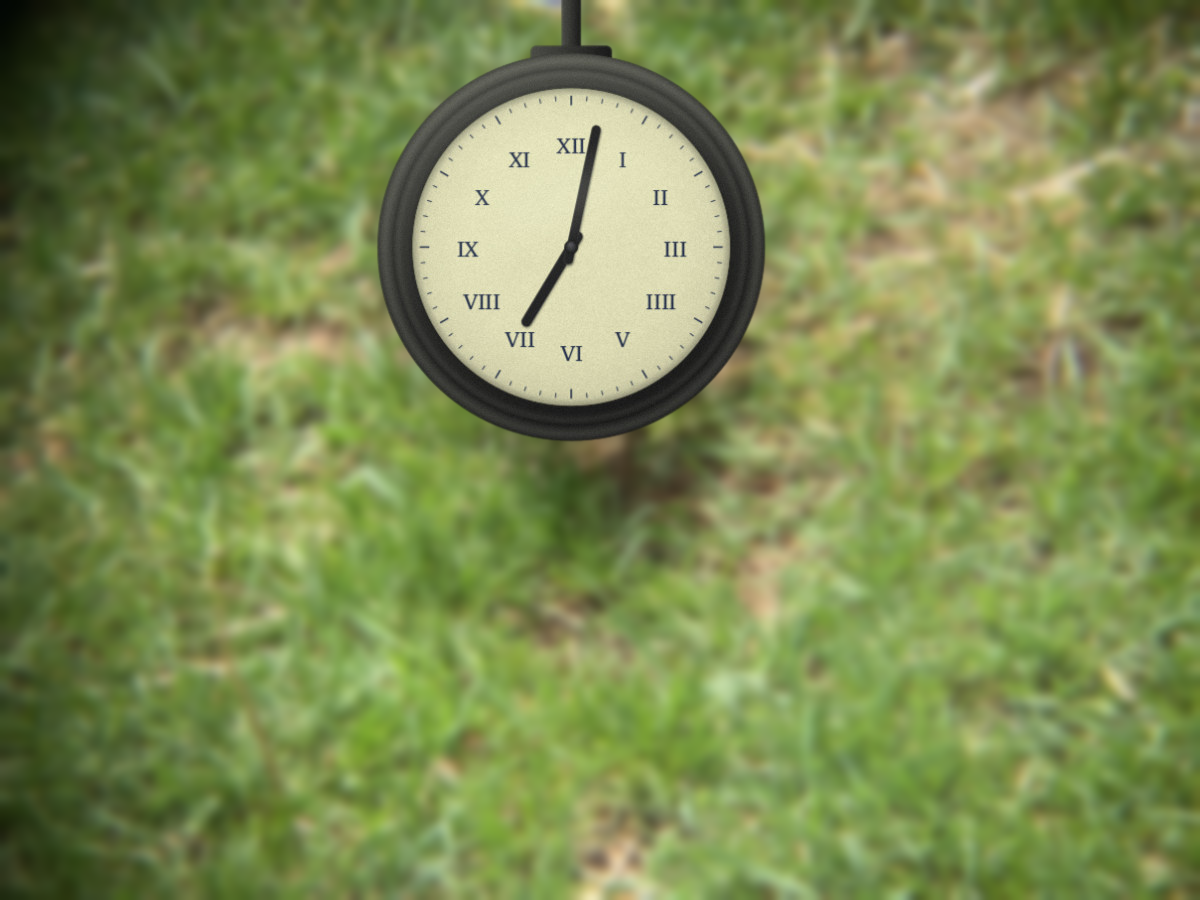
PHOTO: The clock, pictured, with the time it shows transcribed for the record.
7:02
